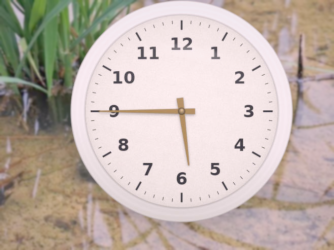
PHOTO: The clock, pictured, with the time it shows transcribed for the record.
5:45
